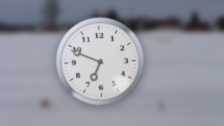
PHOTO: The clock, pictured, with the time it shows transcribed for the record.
6:49
